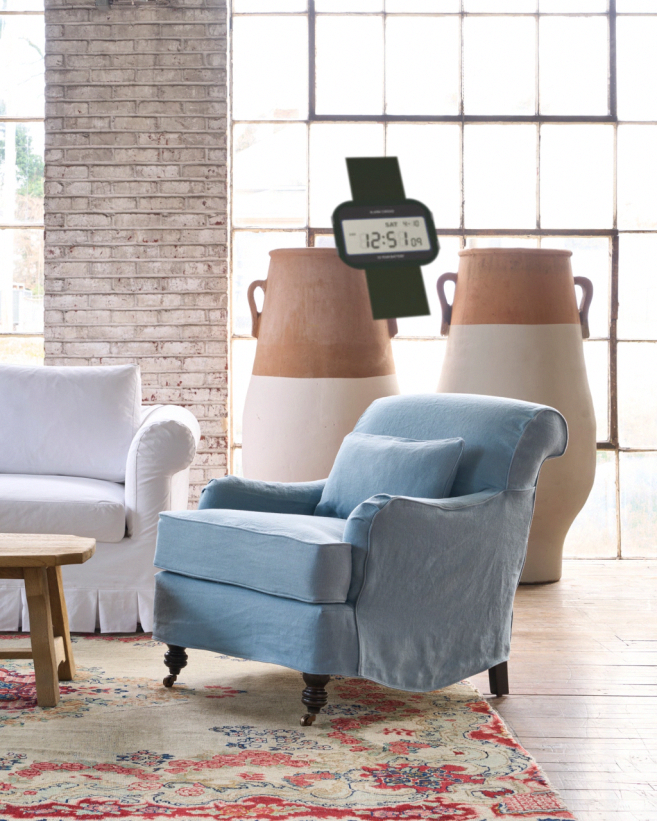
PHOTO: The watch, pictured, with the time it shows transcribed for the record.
12:51
